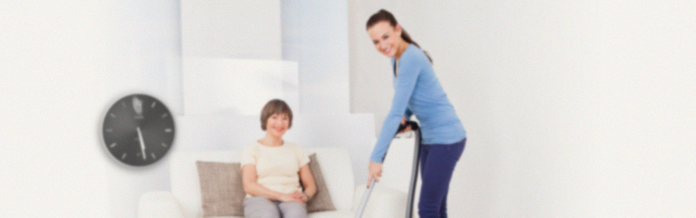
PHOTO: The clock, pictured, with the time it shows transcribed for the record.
5:28
